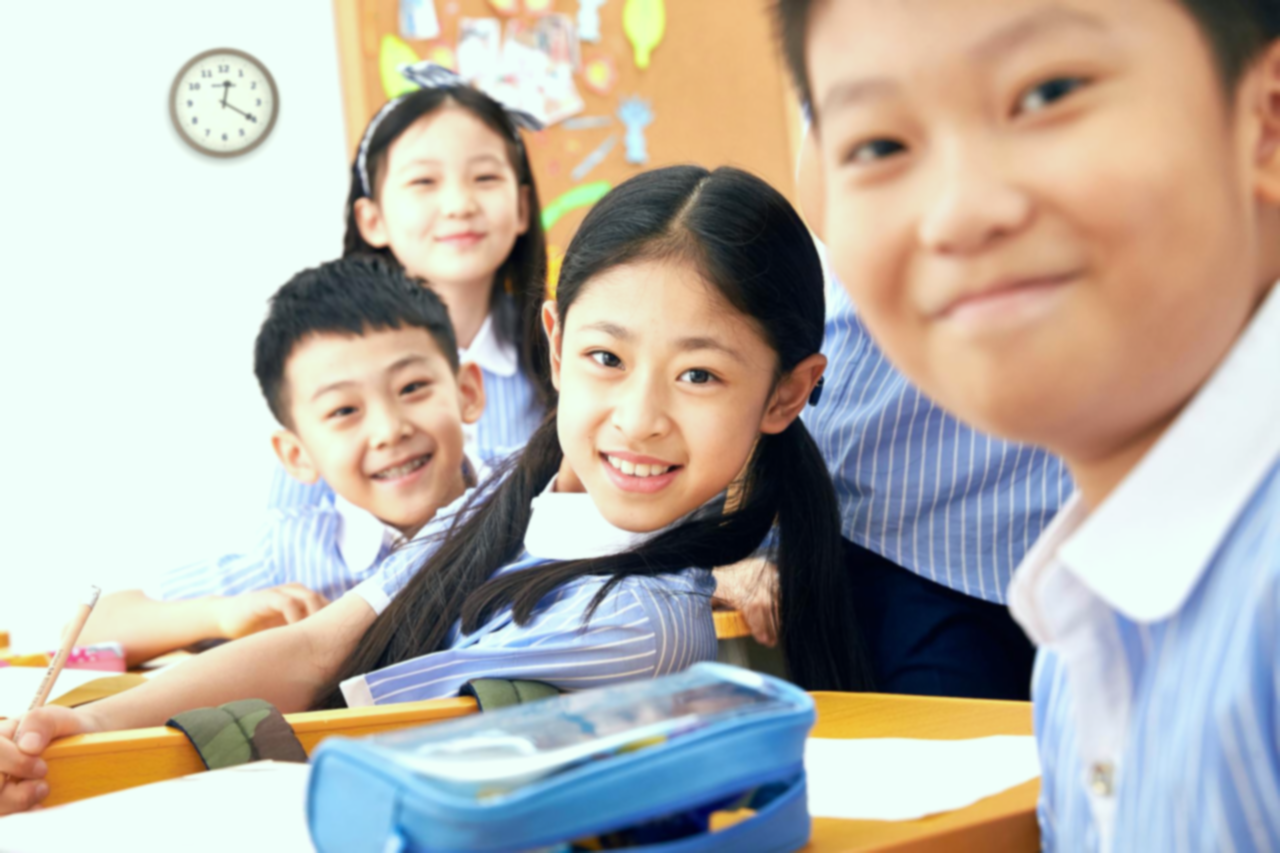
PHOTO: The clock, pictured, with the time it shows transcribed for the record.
12:20
